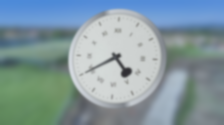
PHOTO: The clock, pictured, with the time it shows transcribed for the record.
4:40
